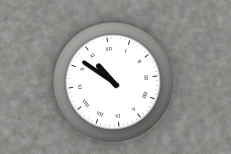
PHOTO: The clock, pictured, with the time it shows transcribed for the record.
10:52
